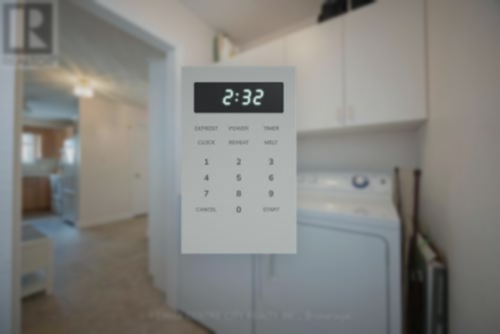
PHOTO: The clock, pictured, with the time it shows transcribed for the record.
2:32
